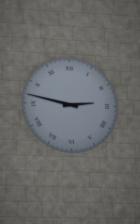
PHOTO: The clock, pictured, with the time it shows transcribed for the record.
2:47
